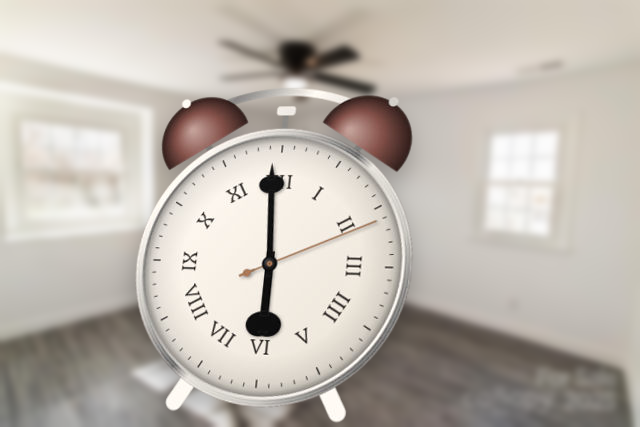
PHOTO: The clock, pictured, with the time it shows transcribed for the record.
5:59:11
